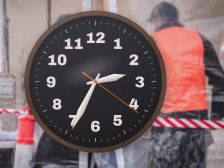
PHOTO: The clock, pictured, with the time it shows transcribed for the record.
2:34:21
